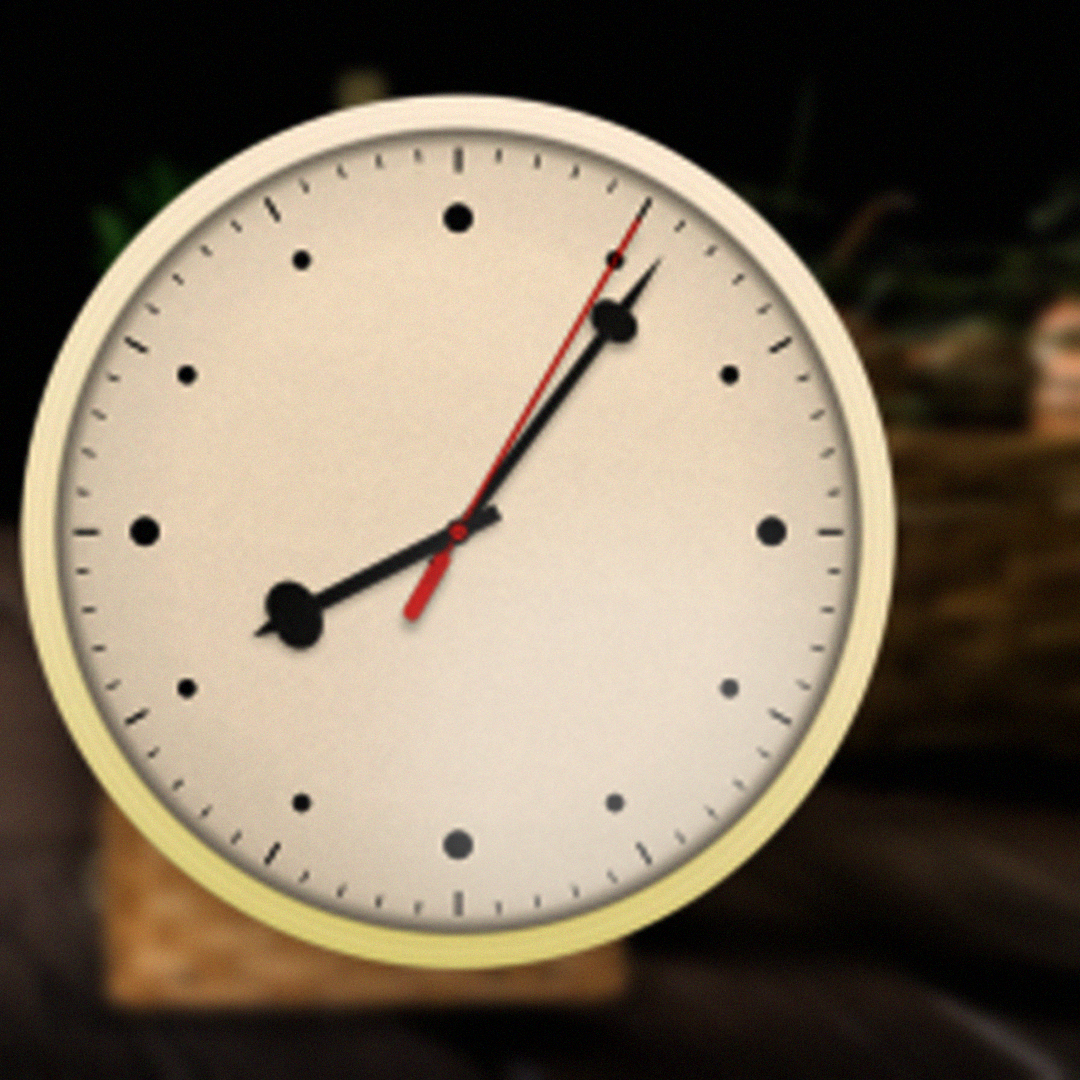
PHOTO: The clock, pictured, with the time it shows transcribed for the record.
8:06:05
